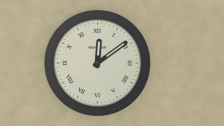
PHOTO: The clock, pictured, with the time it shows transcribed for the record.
12:09
